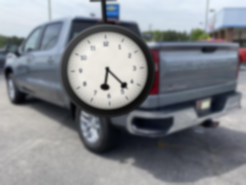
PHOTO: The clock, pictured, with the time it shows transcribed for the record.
6:23
